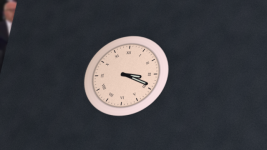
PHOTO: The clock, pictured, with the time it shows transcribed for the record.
3:19
